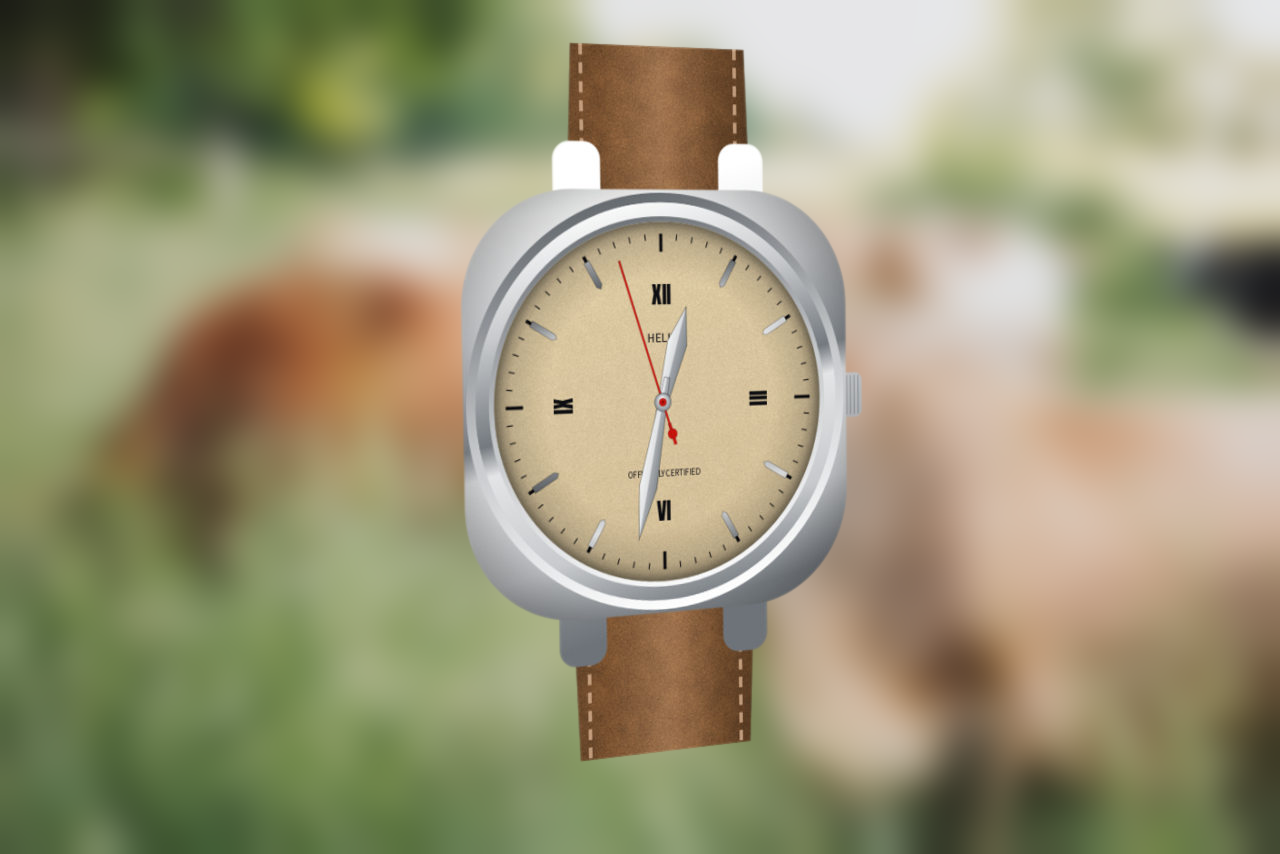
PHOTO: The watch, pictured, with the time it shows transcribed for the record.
12:31:57
